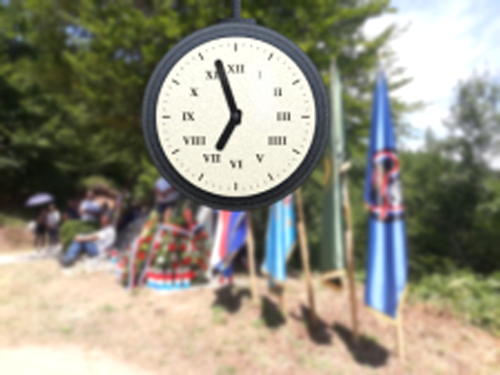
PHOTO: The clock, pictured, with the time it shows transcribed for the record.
6:57
